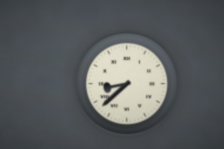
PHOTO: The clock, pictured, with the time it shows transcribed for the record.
8:38
